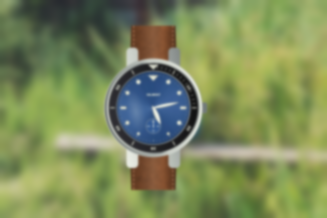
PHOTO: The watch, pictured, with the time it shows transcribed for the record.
5:13
